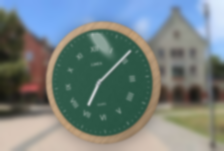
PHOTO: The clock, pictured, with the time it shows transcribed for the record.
7:09
